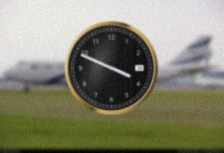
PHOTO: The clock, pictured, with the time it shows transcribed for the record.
3:49
